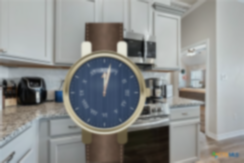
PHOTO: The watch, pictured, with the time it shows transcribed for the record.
12:02
